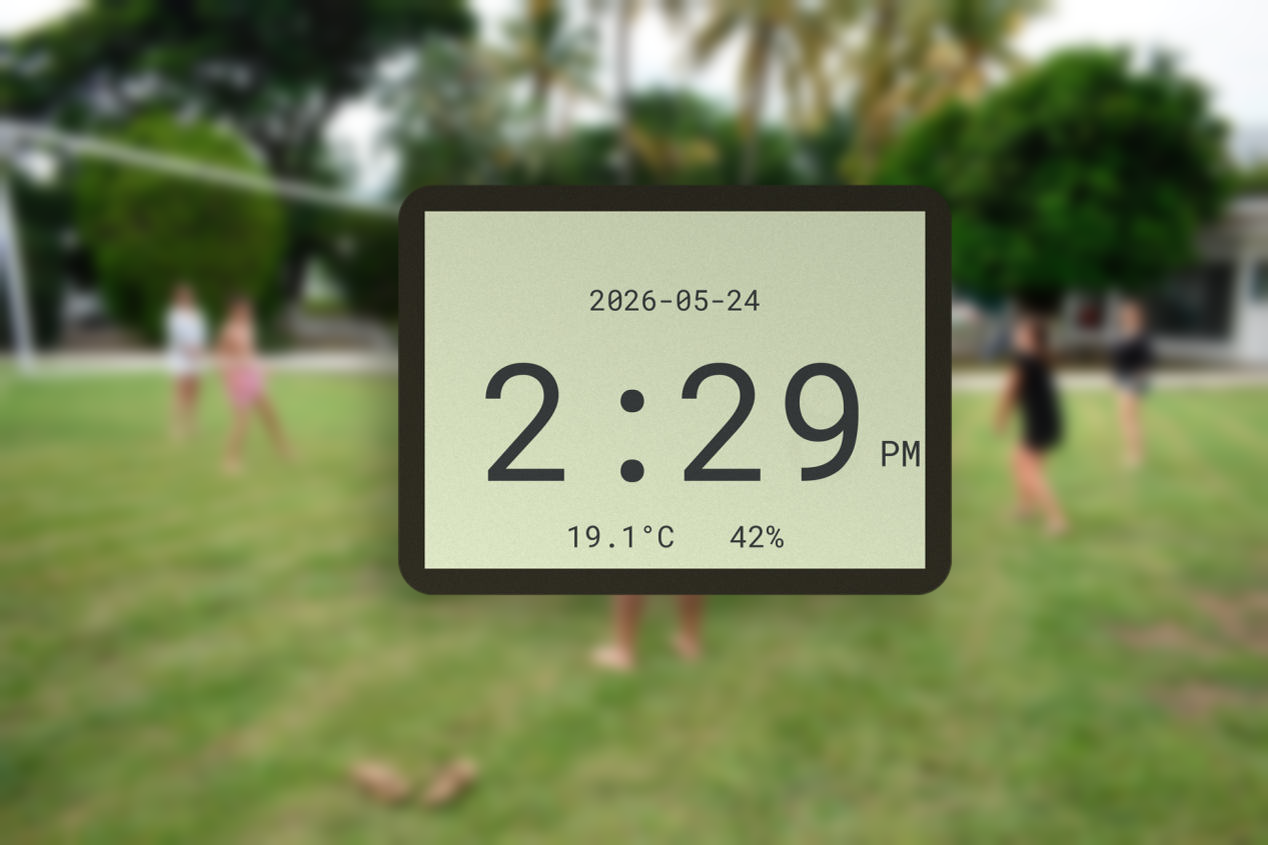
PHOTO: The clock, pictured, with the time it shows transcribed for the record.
2:29
